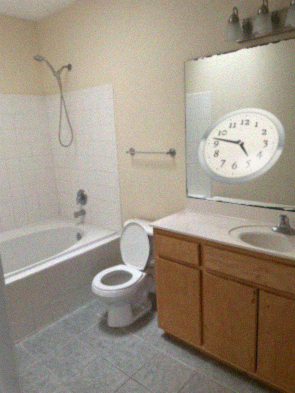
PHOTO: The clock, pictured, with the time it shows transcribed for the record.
4:47
